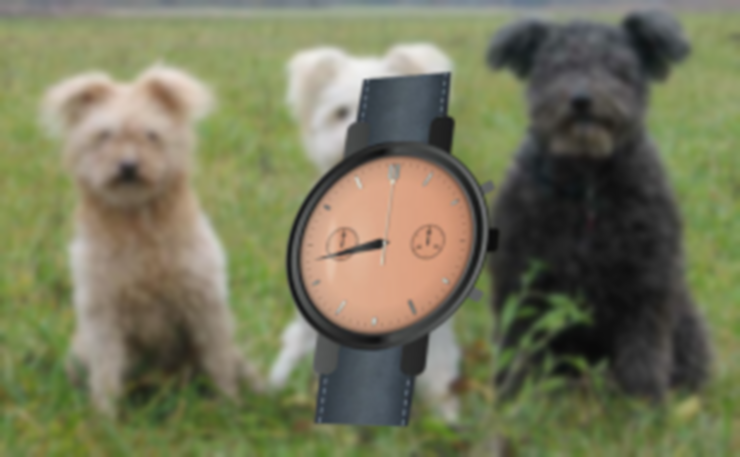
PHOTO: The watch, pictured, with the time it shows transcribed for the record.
8:43
